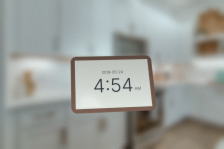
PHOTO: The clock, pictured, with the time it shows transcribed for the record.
4:54
